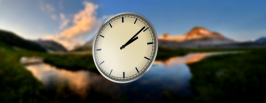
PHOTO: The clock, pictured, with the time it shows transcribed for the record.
2:09
